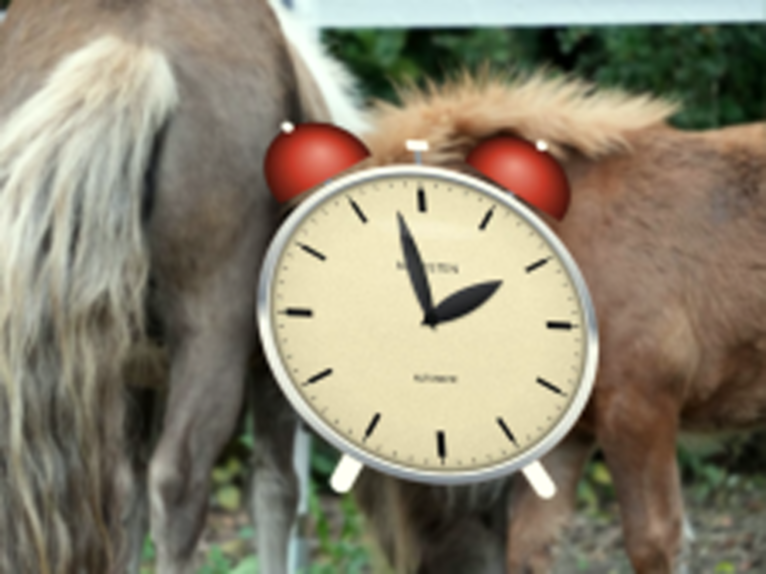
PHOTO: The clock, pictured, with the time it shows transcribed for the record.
1:58
